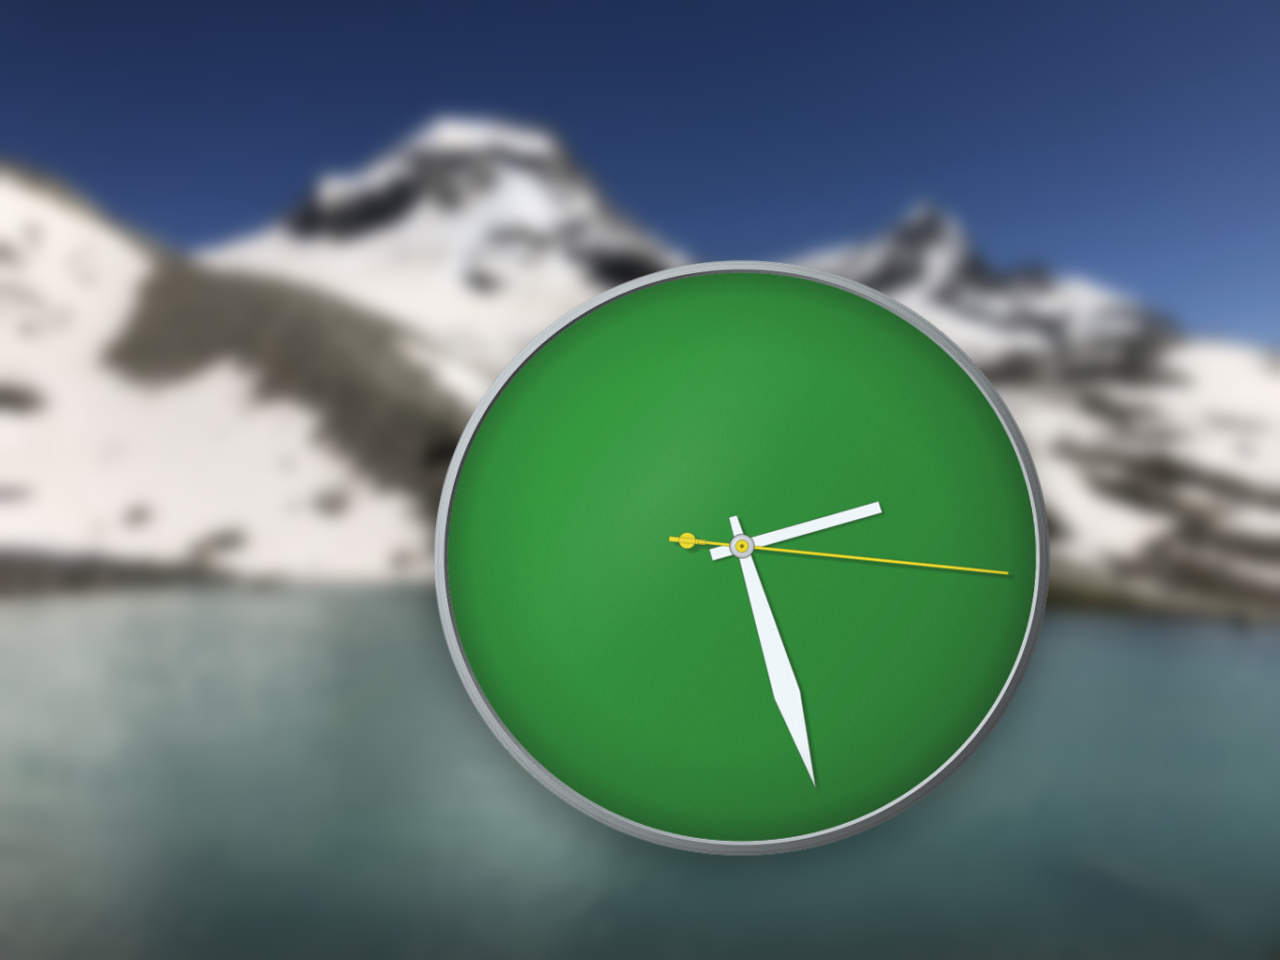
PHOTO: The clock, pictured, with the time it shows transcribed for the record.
2:27:16
